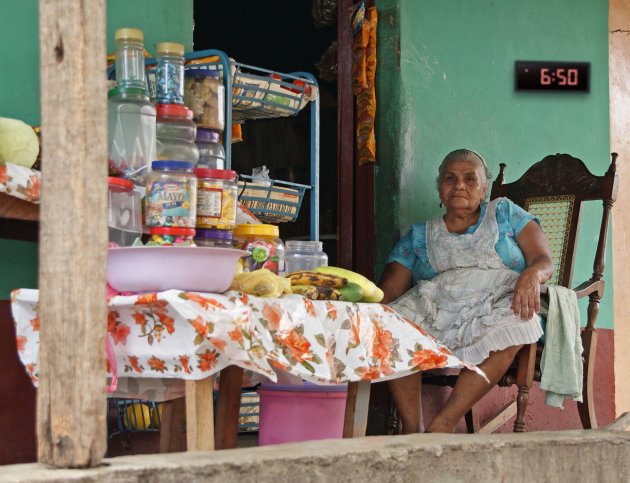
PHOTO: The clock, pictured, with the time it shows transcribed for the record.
6:50
